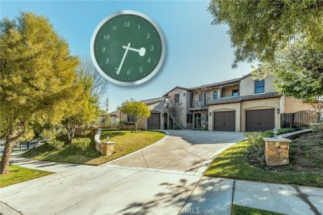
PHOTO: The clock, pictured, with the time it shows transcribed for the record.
3:34
